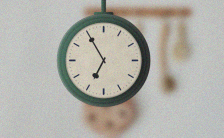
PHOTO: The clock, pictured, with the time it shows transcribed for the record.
6:55
